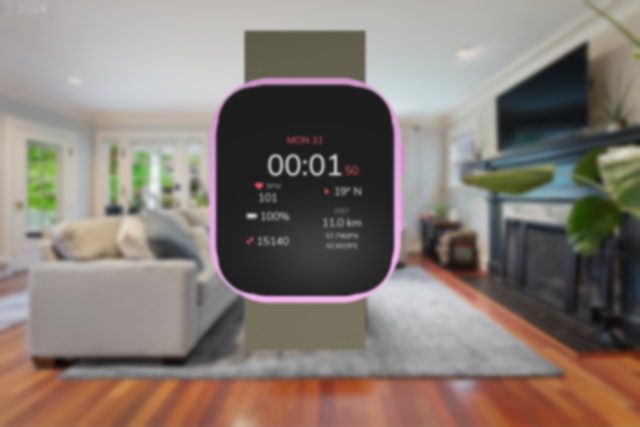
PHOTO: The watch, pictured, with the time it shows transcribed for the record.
0:01
